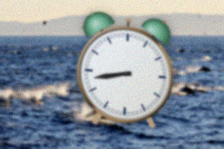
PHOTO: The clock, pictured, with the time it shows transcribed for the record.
8:43
